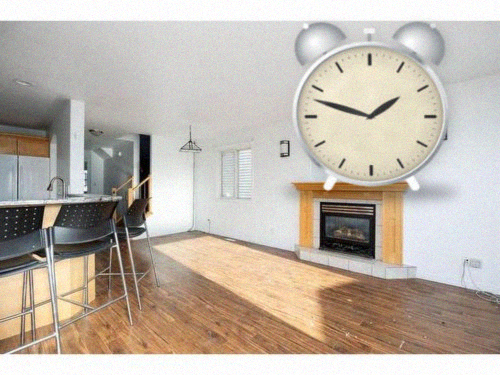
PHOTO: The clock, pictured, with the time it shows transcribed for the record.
1:48
